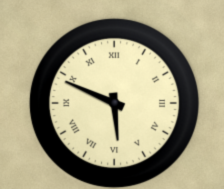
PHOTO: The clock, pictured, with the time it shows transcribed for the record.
5:49
